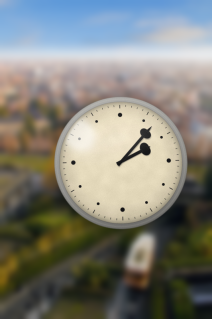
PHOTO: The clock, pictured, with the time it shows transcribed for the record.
2:07
